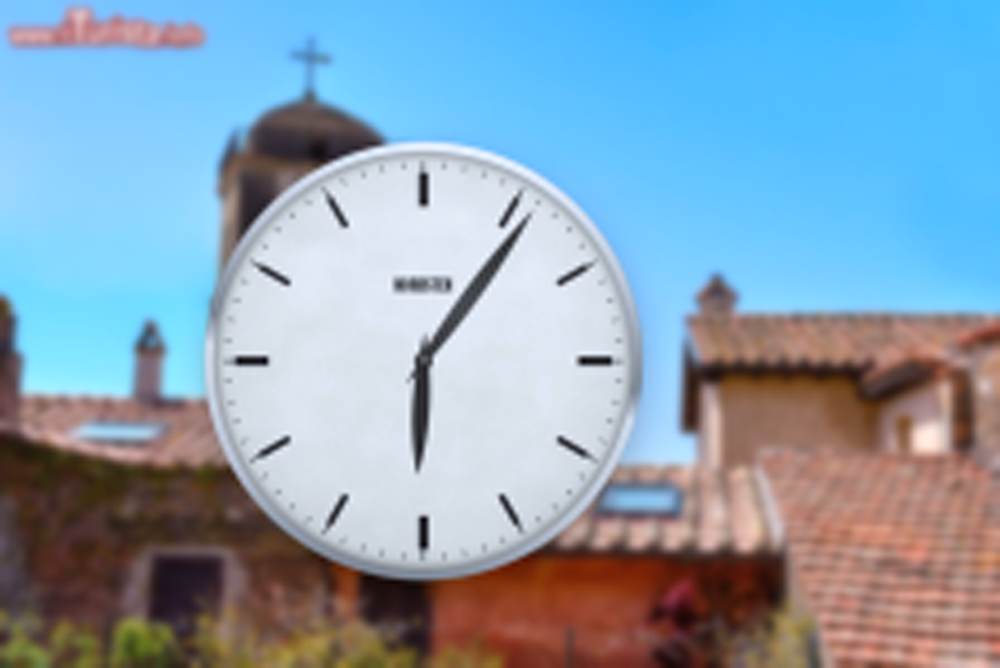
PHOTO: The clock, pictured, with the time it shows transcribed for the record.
6:06
